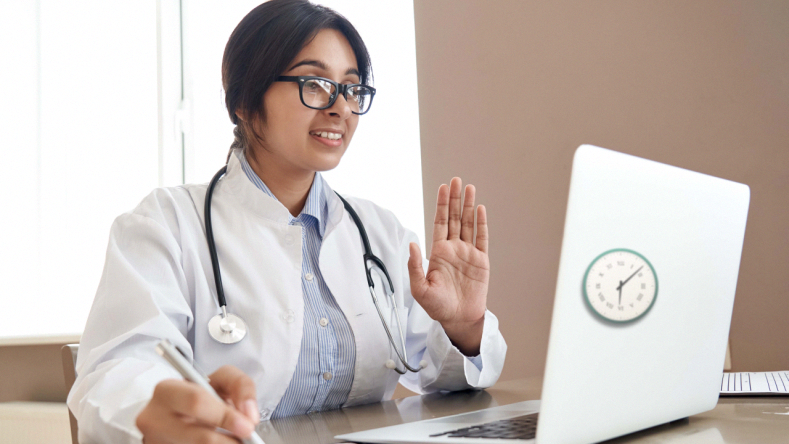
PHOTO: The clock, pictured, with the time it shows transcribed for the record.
6:08
